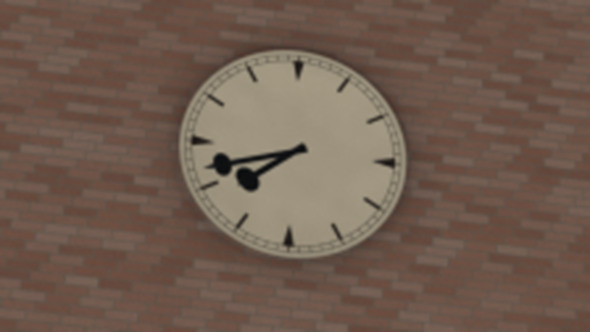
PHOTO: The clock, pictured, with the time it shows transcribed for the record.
7:42
